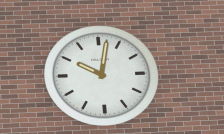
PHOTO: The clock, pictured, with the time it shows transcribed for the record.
10:02
